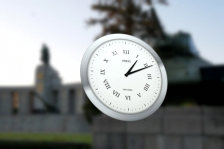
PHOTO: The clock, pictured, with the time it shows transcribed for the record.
1:11
